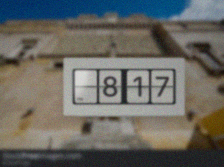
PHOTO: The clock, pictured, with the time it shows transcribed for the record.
8:17
